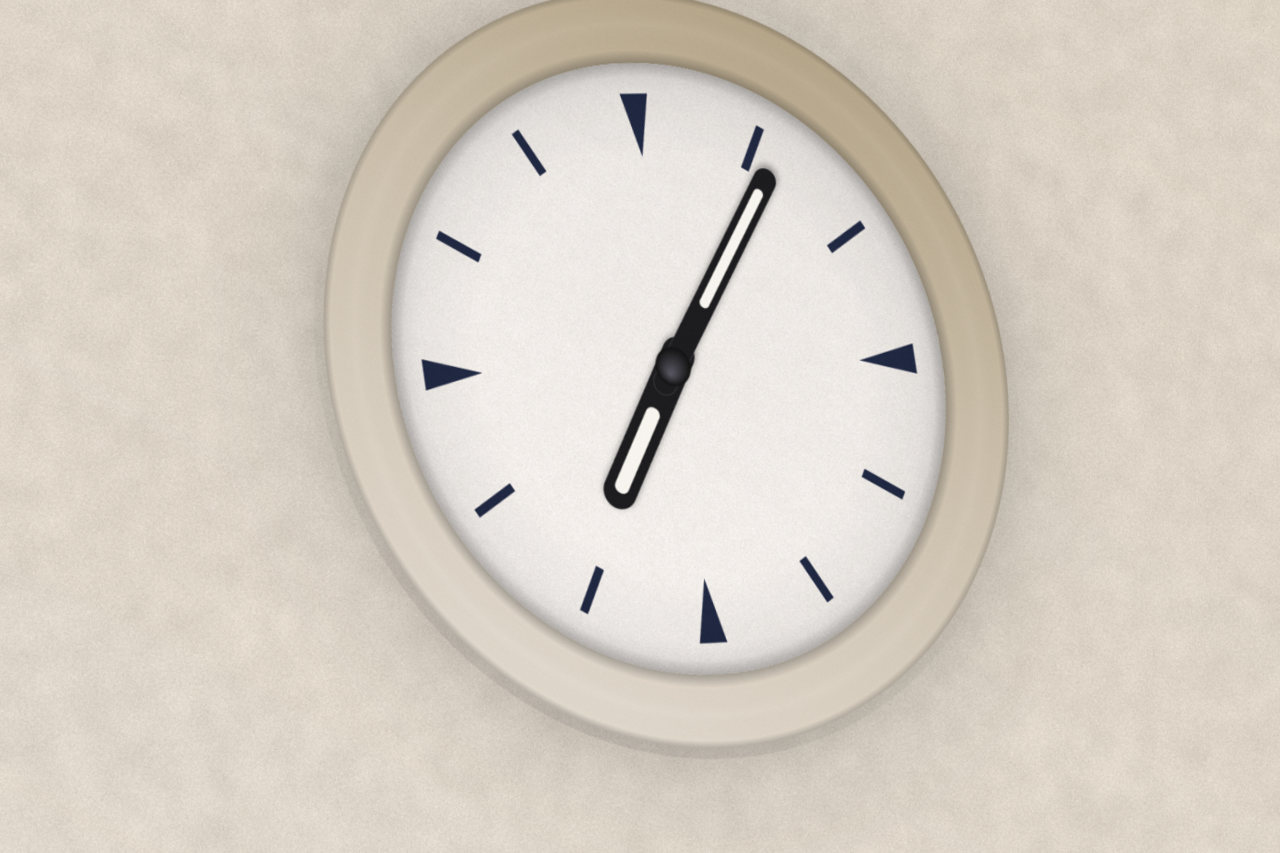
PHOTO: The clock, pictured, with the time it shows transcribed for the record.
7:06
